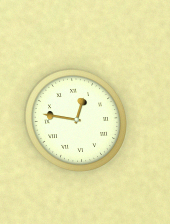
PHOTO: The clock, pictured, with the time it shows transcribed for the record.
12:47
